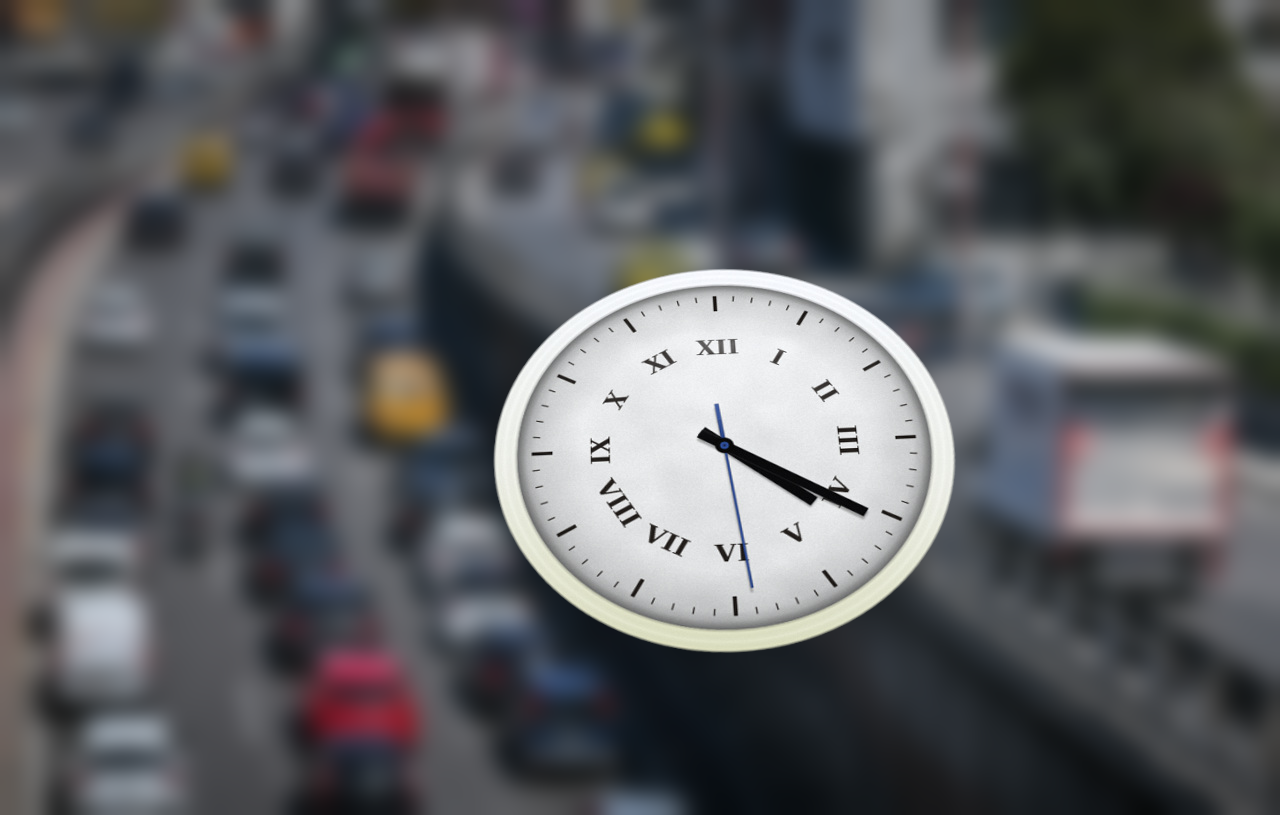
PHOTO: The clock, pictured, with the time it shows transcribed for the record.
4:20:29
